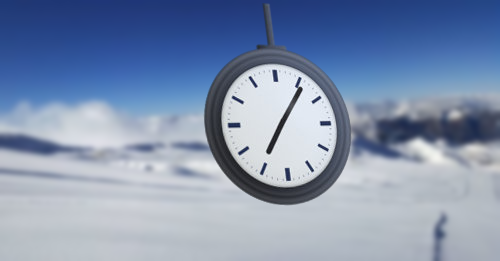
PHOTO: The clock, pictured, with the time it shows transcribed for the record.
7:06
